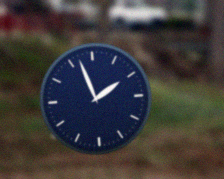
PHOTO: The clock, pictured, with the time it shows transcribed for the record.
1:57
